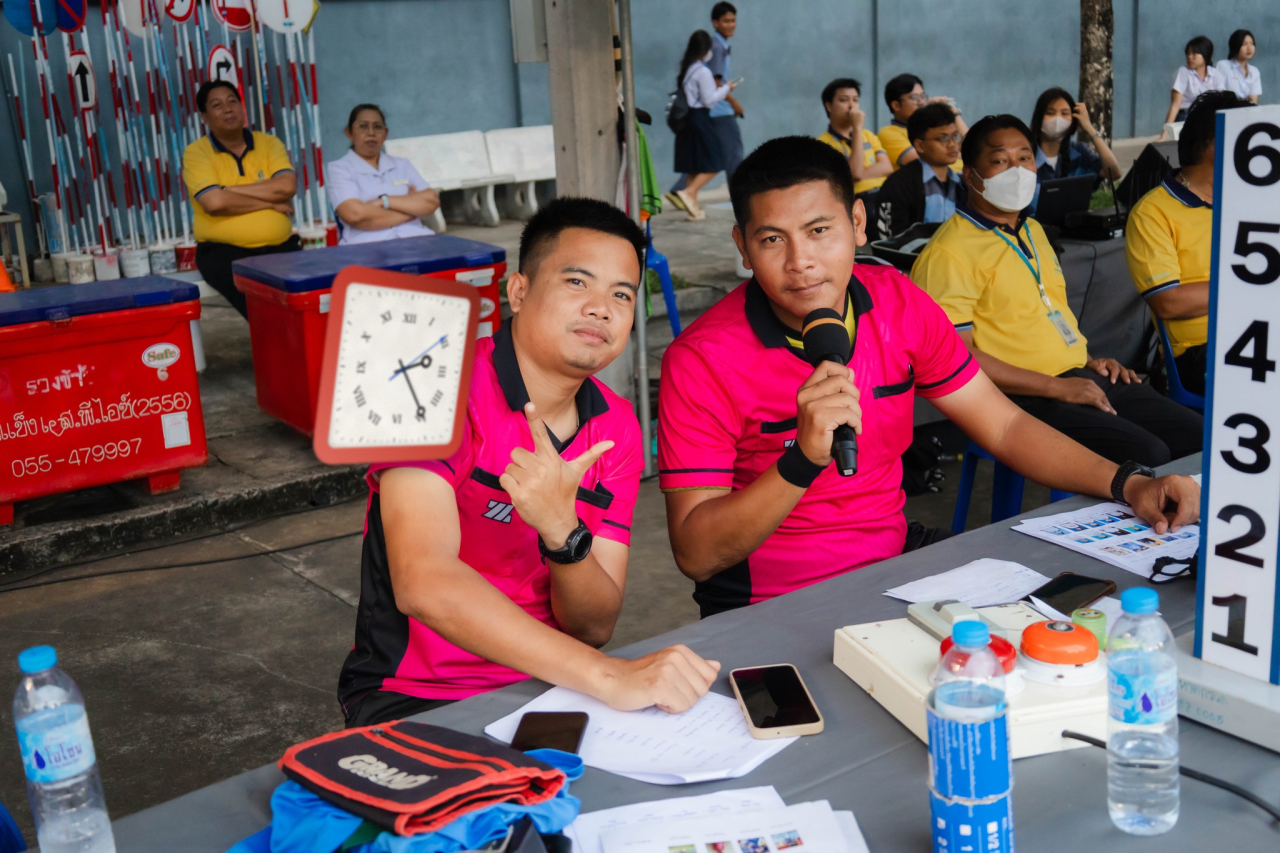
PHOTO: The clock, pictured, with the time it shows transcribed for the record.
2:24:09
